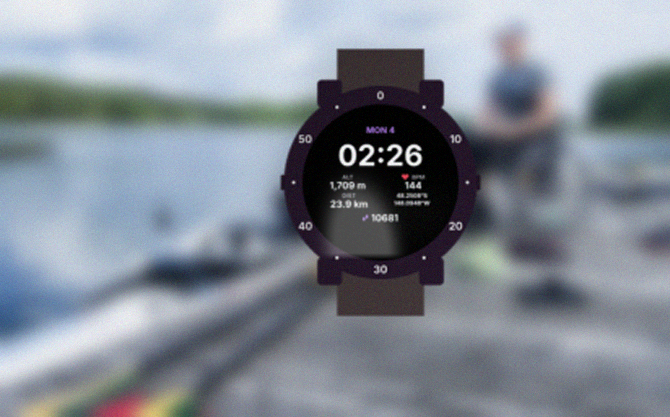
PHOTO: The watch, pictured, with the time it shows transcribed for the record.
2:26
